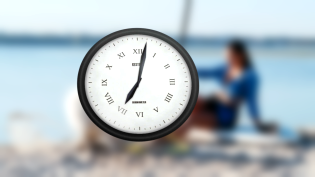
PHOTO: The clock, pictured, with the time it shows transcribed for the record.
7:02
